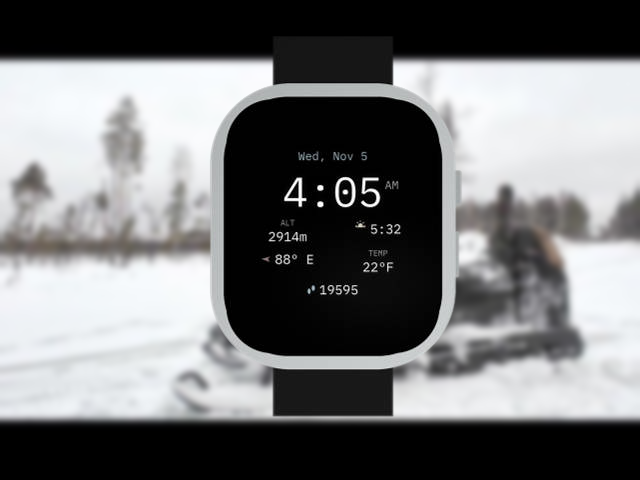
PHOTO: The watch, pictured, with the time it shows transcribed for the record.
4:05
